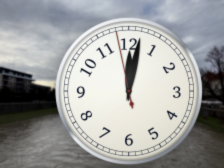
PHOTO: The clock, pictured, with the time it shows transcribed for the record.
12:01:58
